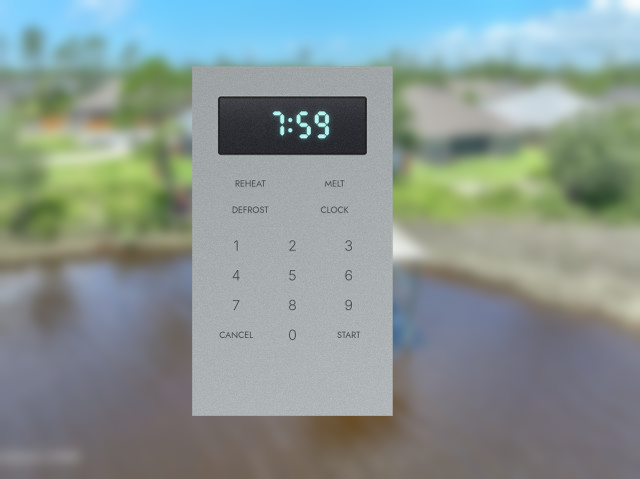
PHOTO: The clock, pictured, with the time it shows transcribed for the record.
7:59
